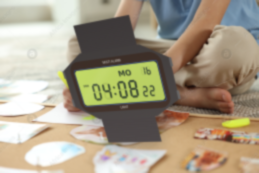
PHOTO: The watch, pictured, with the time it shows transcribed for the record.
4:08:22
